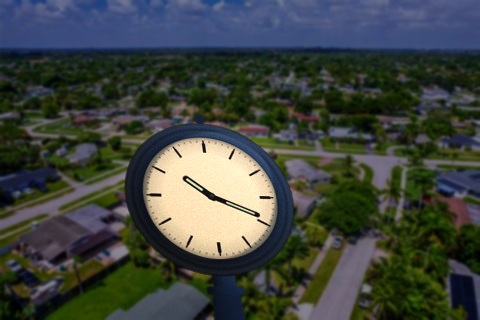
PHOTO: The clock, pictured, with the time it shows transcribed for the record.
10:19
